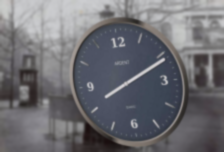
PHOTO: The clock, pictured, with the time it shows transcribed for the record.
8:11
